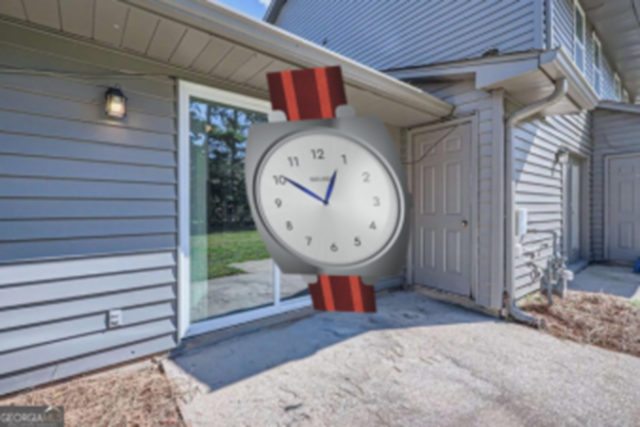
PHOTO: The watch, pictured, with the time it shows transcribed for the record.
12:51
